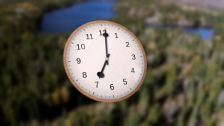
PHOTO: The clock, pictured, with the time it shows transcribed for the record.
7:01
